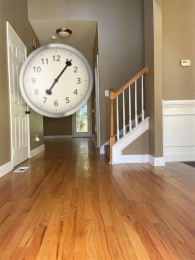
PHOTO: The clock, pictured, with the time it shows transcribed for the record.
7:06
